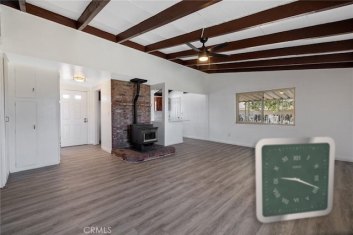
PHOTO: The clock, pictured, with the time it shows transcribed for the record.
9:19
